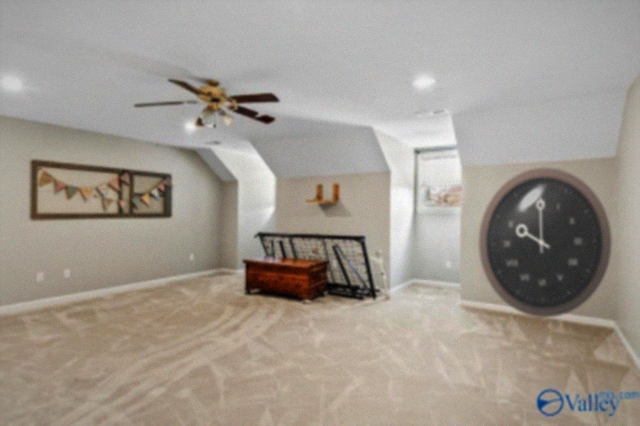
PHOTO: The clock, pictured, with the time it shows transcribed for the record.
10:00
